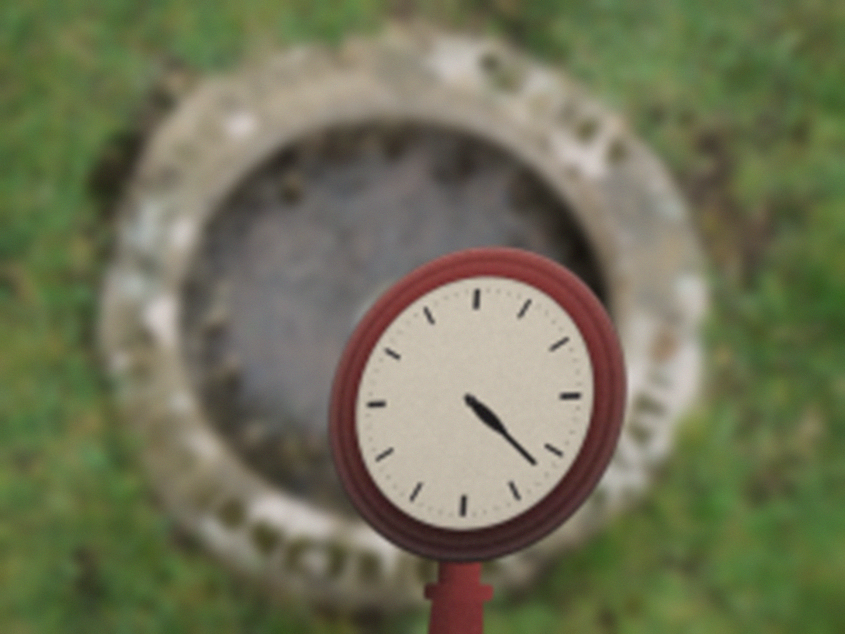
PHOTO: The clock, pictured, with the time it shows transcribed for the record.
4:22
